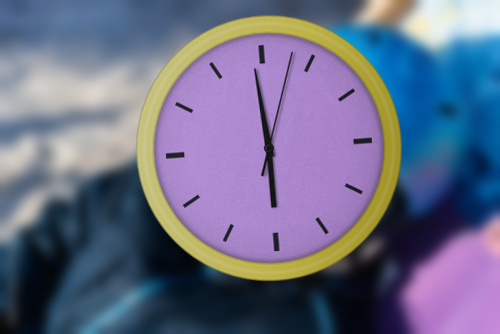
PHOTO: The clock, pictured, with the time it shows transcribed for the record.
5:59:03
